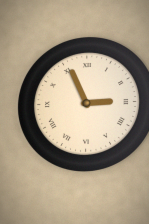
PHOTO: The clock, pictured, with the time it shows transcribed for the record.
2:56
